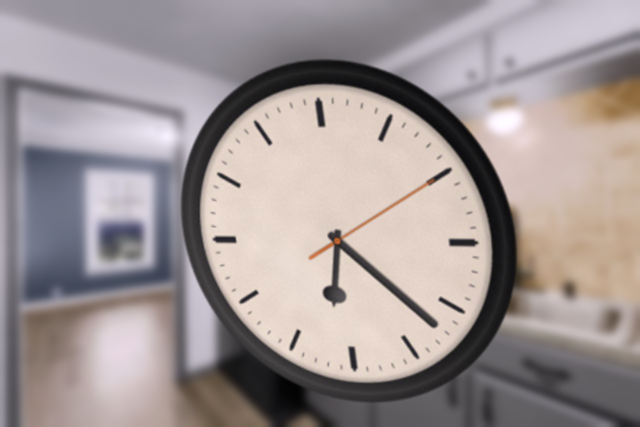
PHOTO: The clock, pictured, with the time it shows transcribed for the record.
6:22:10
